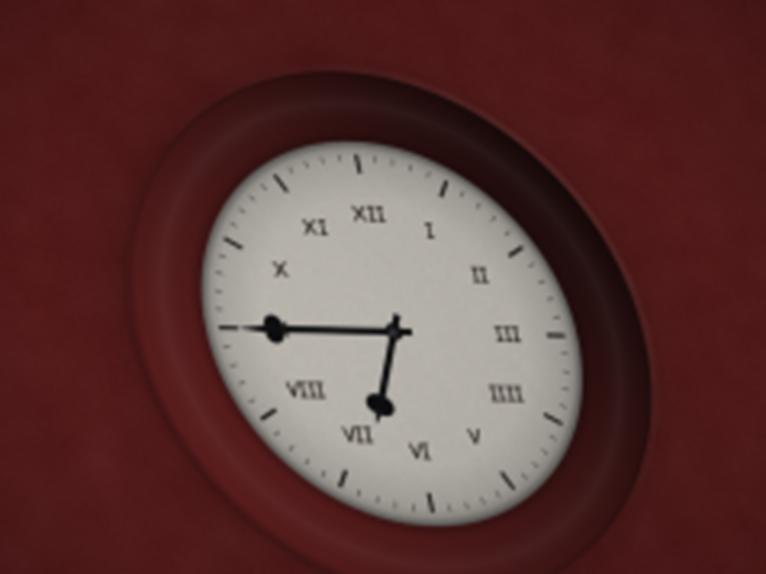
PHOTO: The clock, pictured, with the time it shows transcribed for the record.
6:45
